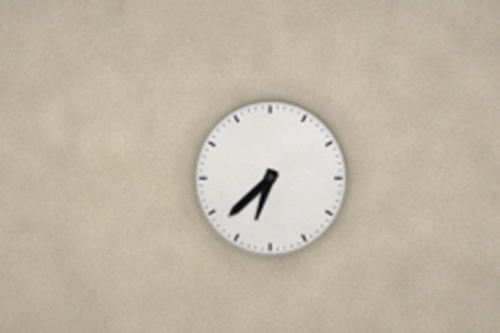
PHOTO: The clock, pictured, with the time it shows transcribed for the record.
6:38
